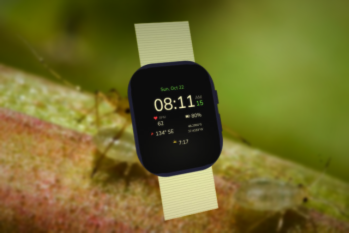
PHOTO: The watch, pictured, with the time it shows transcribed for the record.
8:11
